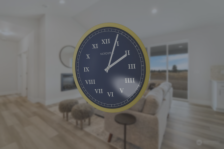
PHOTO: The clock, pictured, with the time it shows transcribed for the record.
2:04
